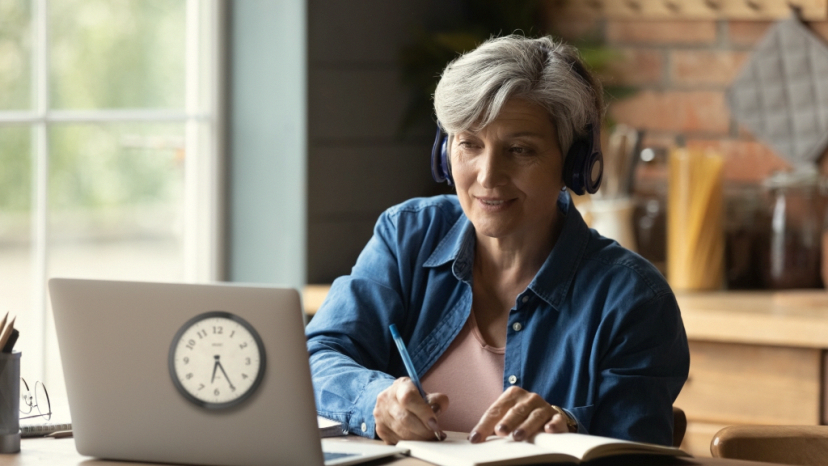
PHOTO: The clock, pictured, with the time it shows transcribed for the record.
6:25
